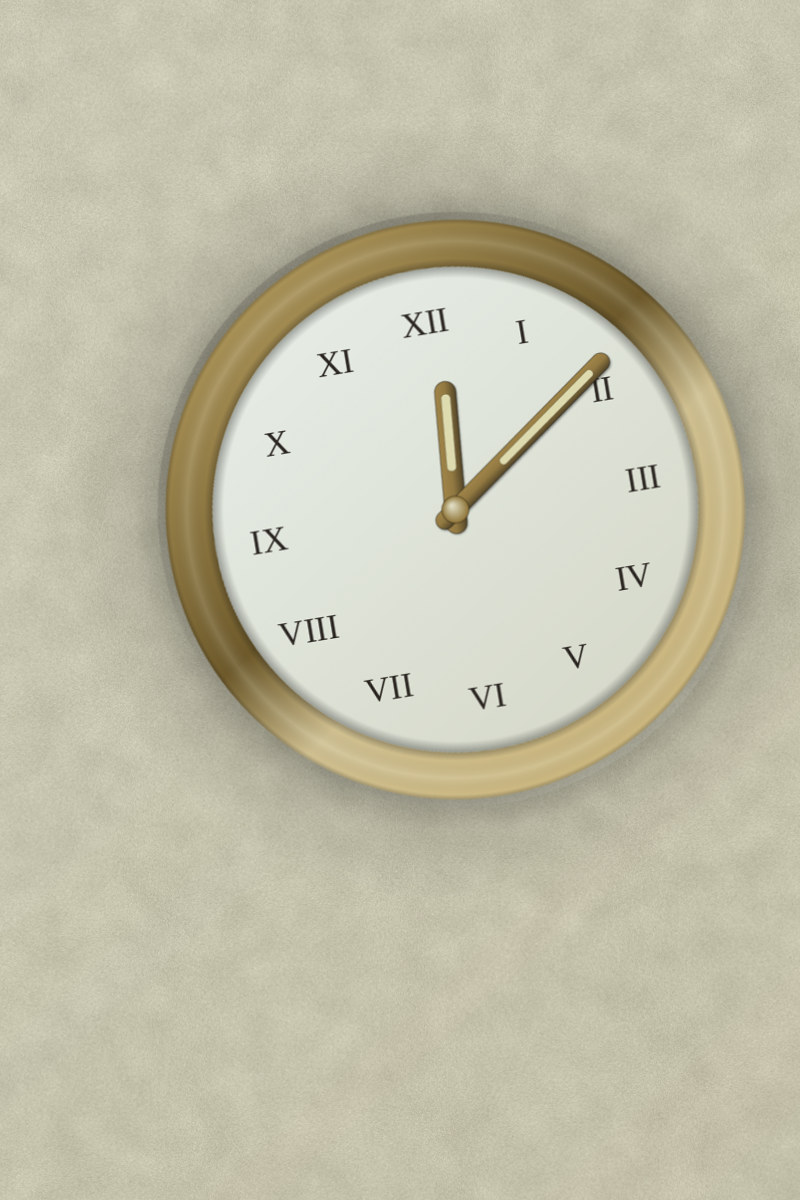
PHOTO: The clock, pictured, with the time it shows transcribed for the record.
12:09
